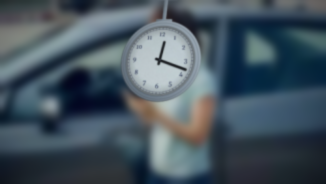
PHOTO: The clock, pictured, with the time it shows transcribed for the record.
12:18
